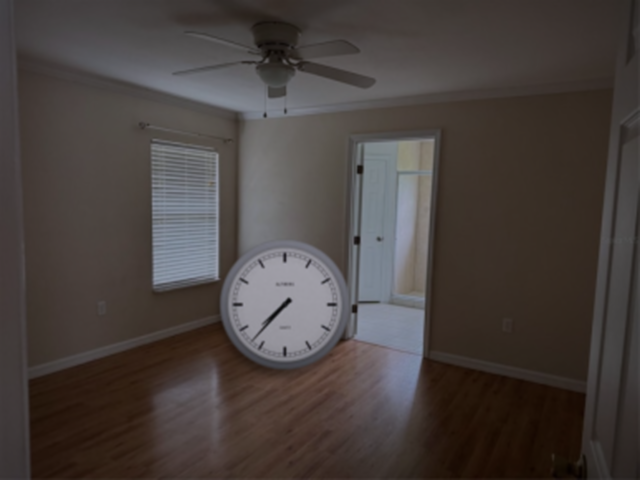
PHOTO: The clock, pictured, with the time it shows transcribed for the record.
7:37
